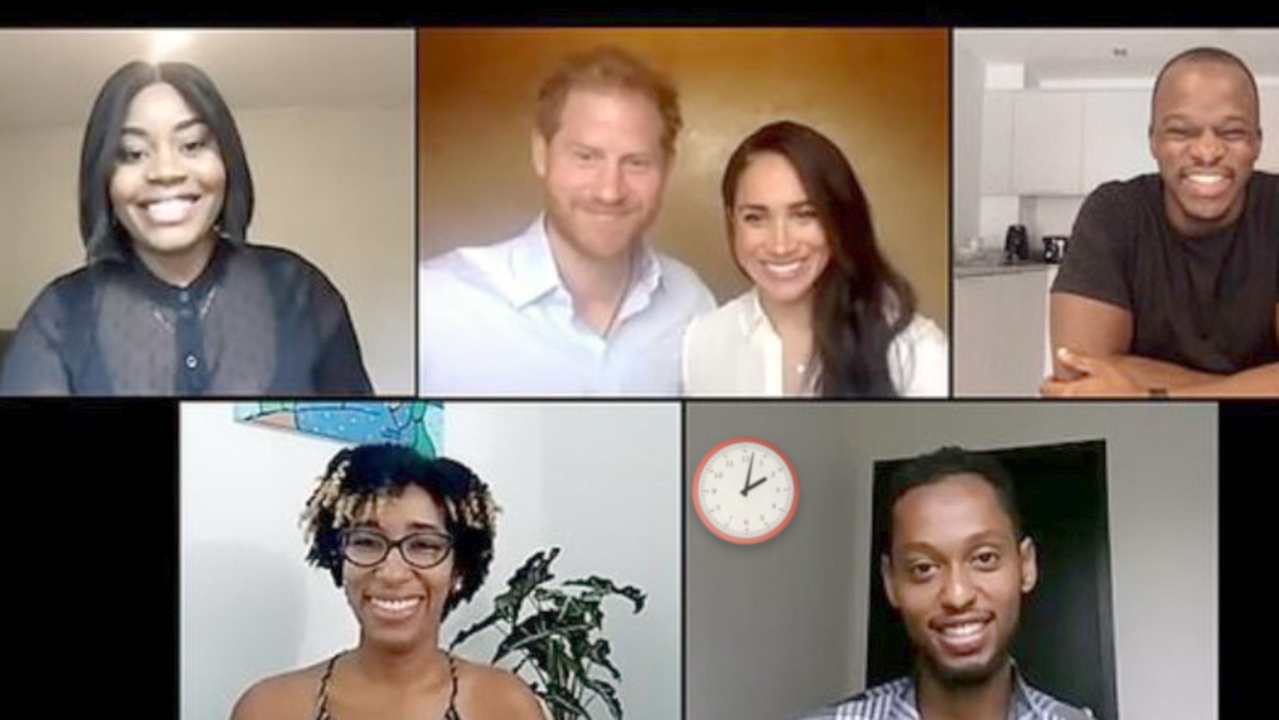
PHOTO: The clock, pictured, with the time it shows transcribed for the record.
2:02
